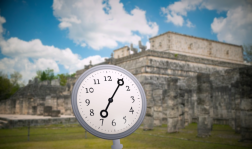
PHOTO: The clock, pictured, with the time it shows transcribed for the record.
7:06
